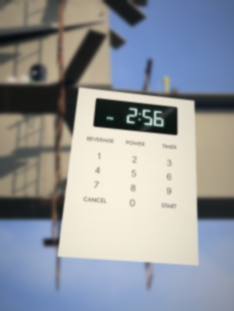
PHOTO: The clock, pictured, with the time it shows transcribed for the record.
2:56
